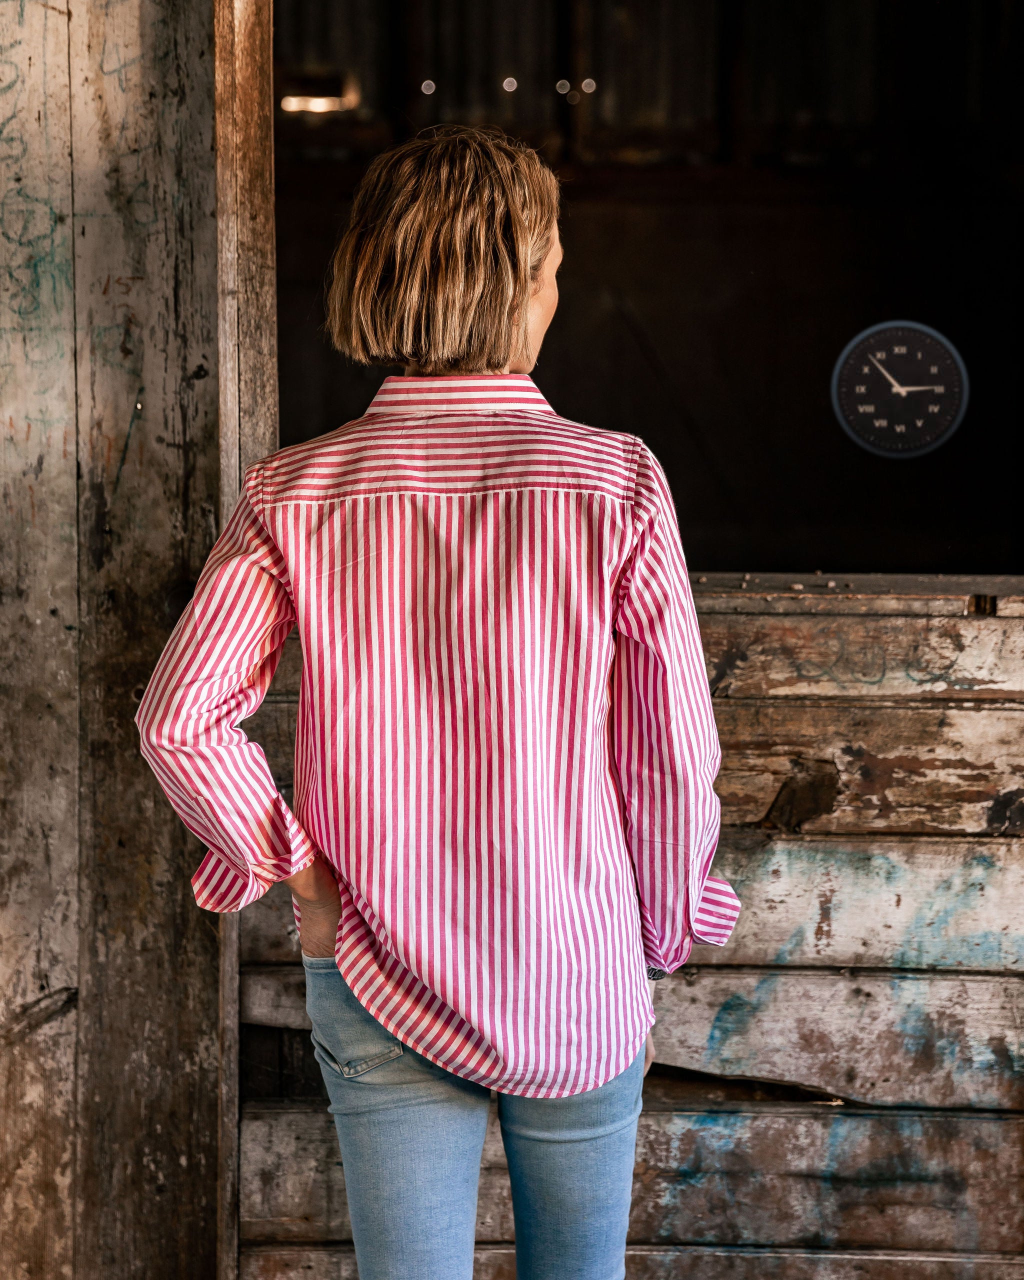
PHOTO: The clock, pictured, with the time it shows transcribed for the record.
2:53
